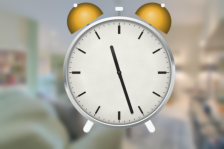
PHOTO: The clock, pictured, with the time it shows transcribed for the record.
11:27
